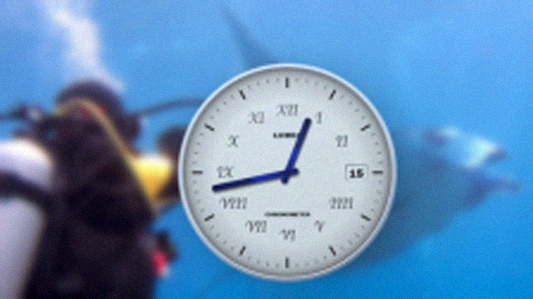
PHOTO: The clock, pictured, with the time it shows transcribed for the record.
12:43
